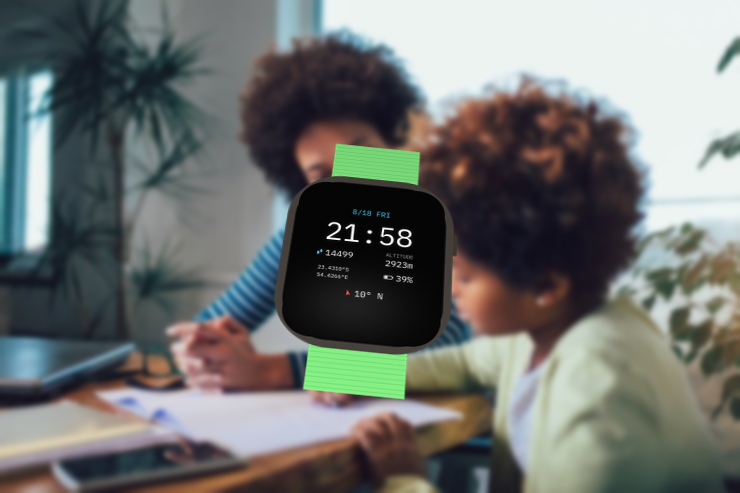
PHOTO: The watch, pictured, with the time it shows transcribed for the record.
21:58
